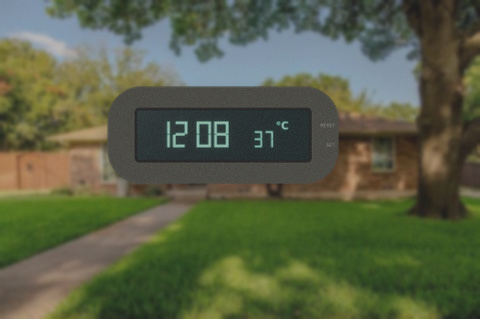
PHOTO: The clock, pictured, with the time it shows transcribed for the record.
12:08
